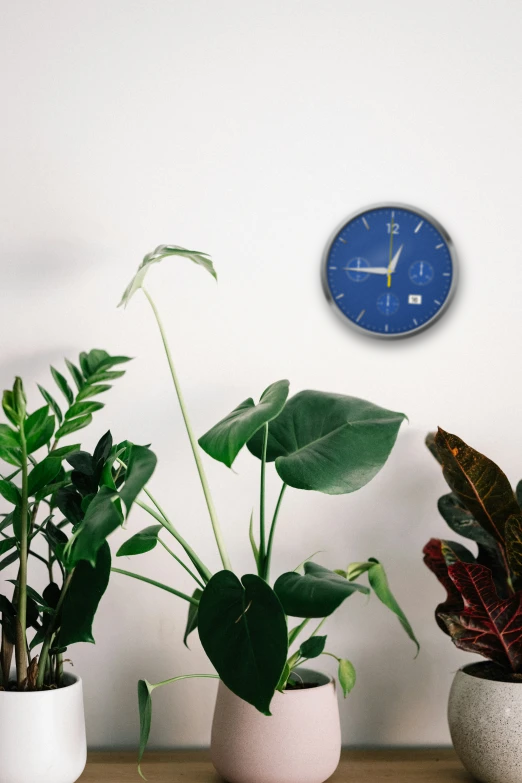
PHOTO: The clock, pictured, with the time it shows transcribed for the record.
12:45
